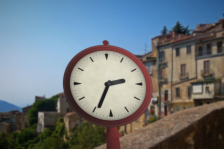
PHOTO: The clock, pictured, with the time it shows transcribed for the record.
2:34
